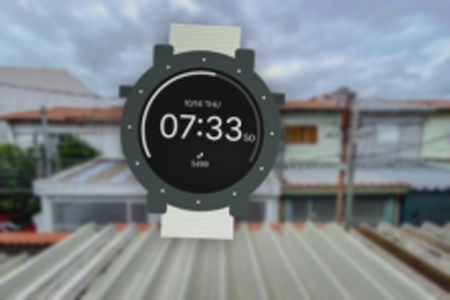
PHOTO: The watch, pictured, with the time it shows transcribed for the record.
7:33
